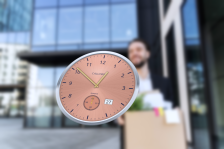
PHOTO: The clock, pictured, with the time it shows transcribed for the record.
12:51
